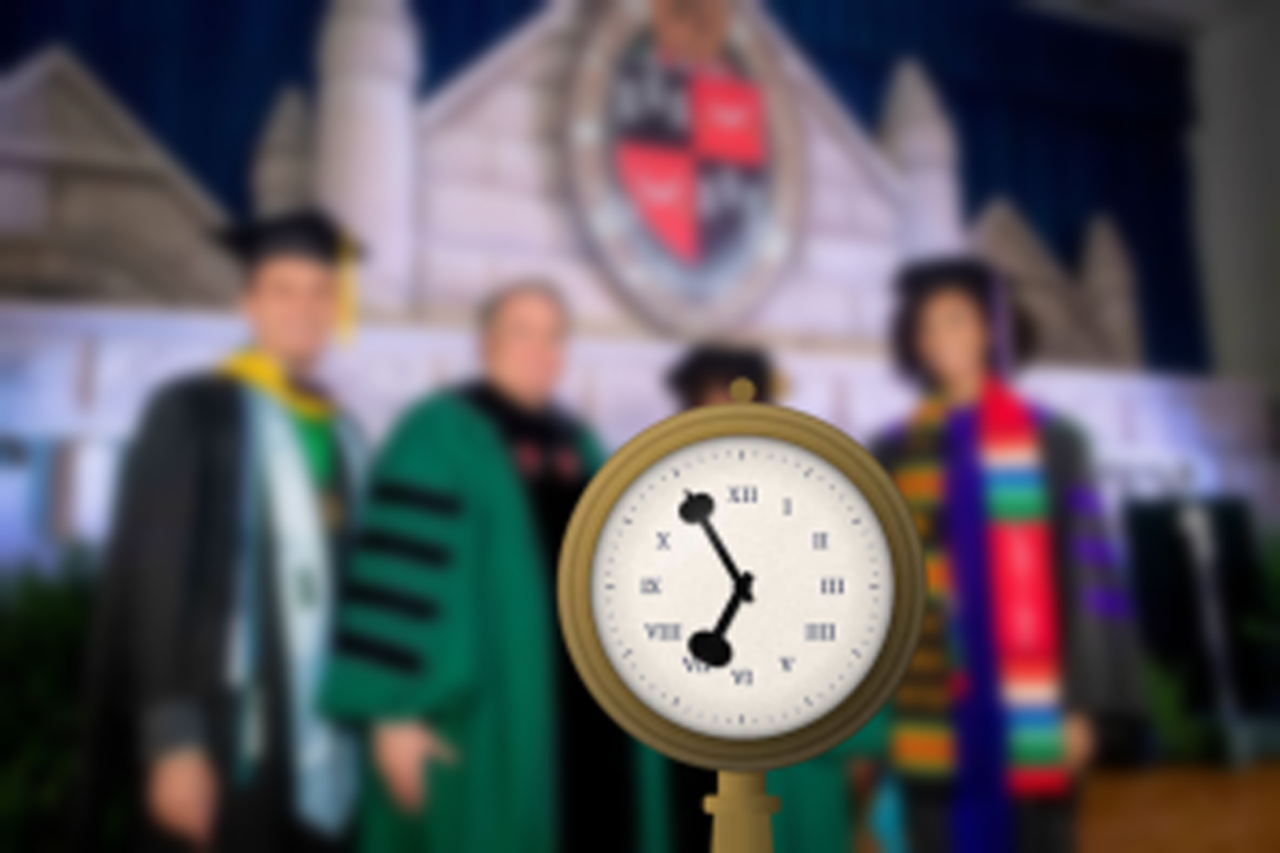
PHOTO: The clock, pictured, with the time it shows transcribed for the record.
6:55
